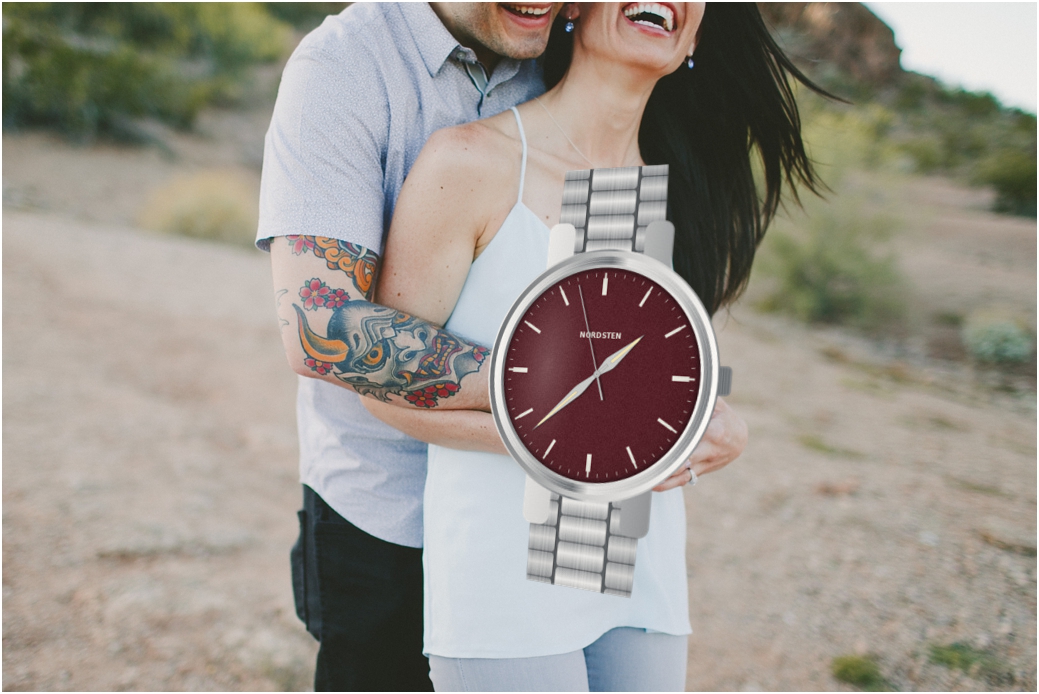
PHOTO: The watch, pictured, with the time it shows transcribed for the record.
1:37:57
